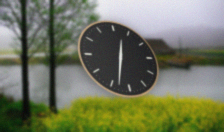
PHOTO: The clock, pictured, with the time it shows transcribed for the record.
12:33
